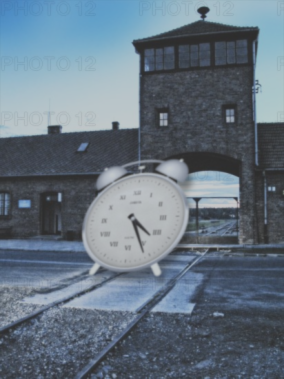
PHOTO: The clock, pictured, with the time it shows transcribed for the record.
4:26
